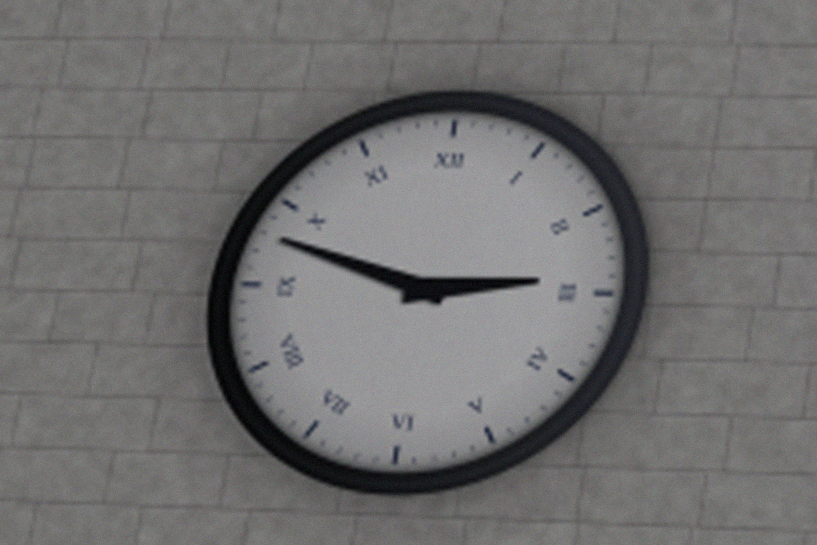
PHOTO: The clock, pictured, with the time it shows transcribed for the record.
2:48
